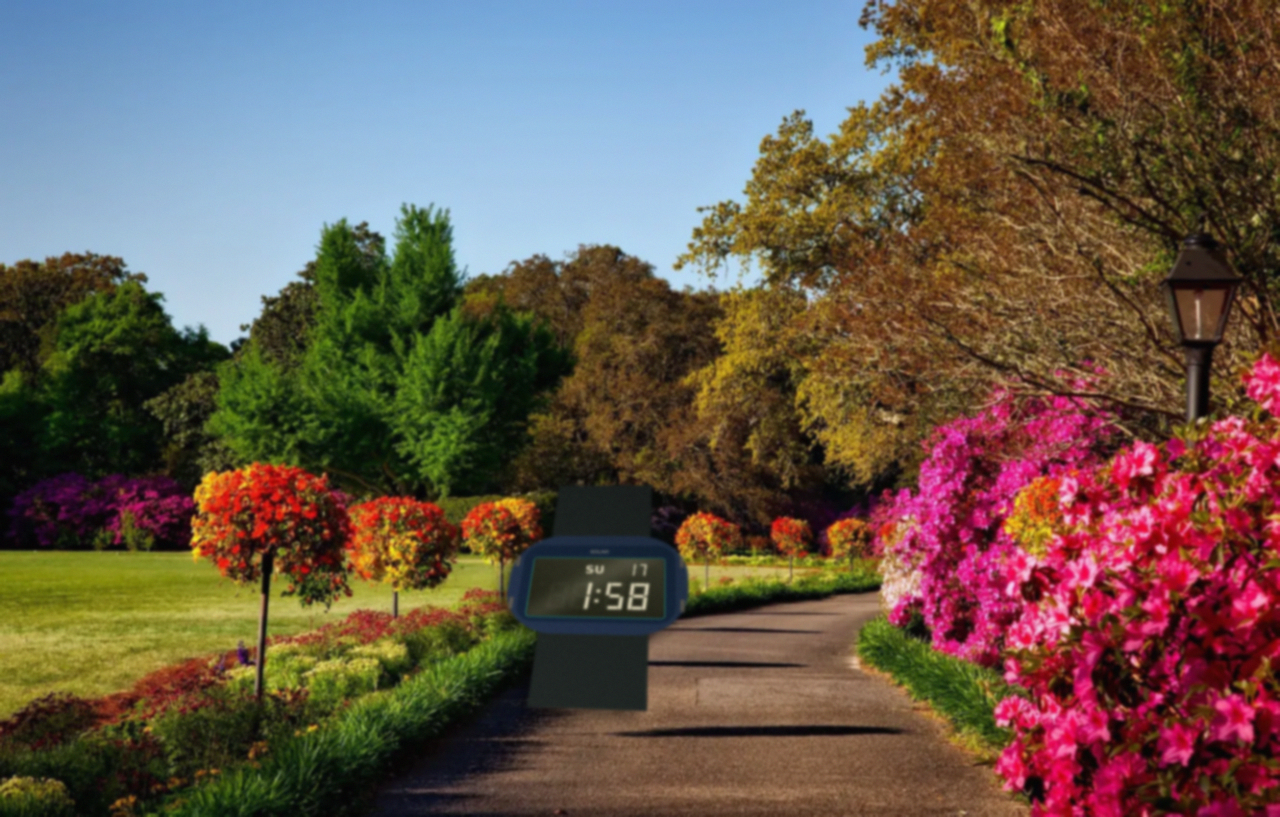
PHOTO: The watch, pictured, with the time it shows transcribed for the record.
1:58
